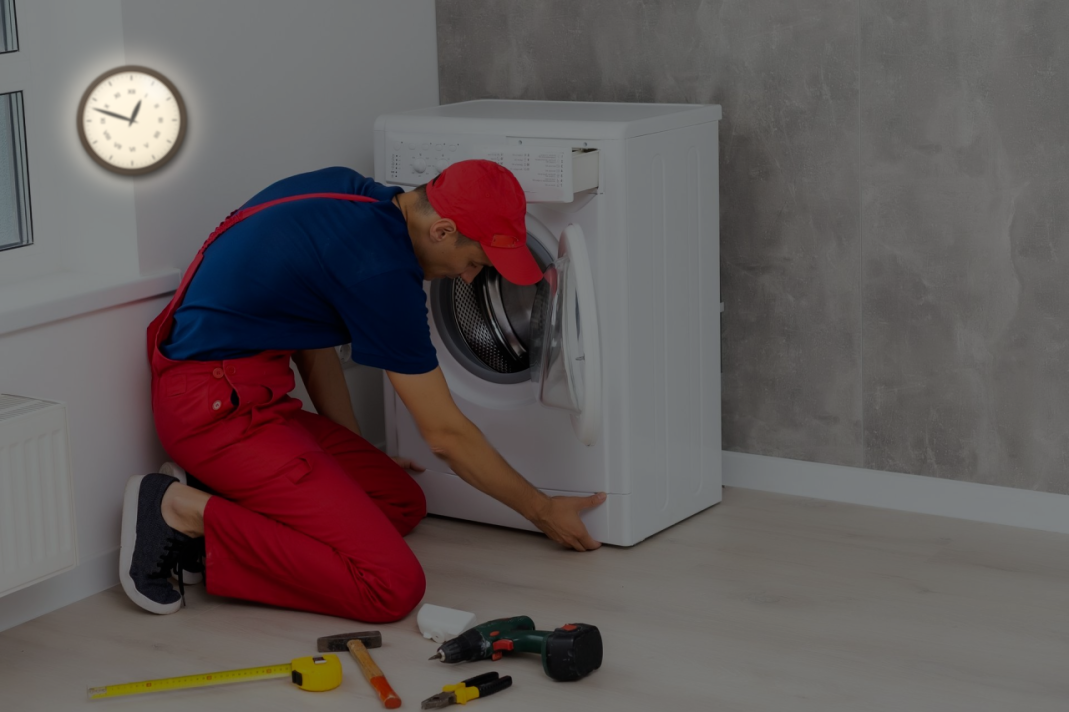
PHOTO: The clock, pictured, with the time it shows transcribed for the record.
12:48
